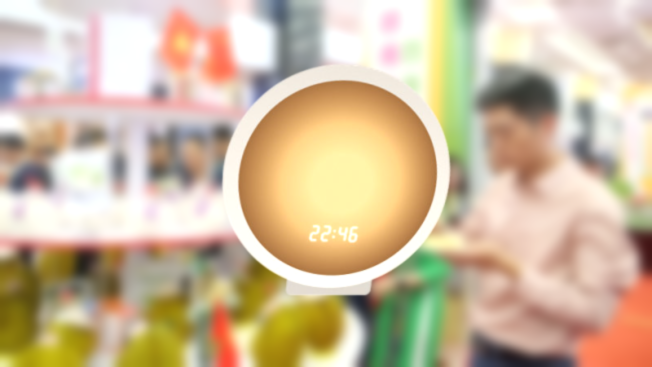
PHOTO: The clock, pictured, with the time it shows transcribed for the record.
22:46
